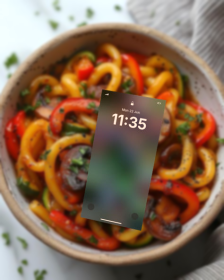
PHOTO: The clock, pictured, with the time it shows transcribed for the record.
11:35
